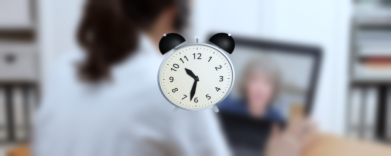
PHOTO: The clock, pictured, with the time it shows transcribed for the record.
10:32
